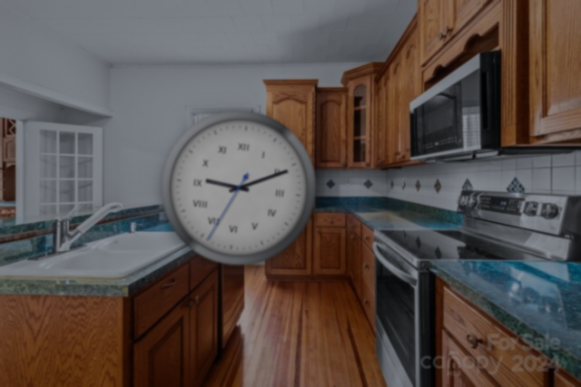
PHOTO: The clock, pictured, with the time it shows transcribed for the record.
9:10:34
